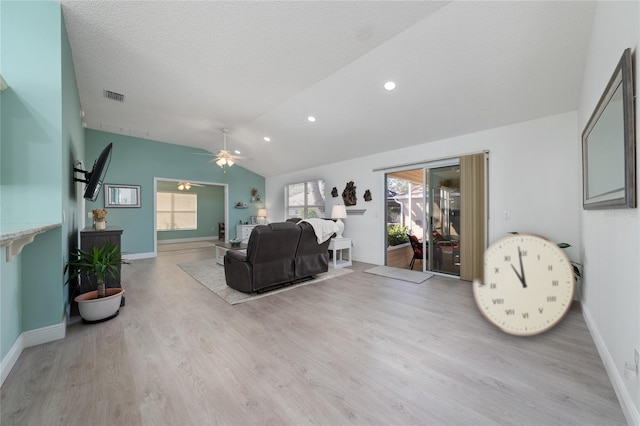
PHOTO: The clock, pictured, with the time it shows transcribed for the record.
10:59
